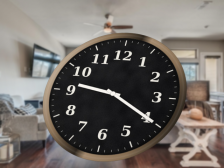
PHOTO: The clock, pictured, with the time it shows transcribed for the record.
9:20
